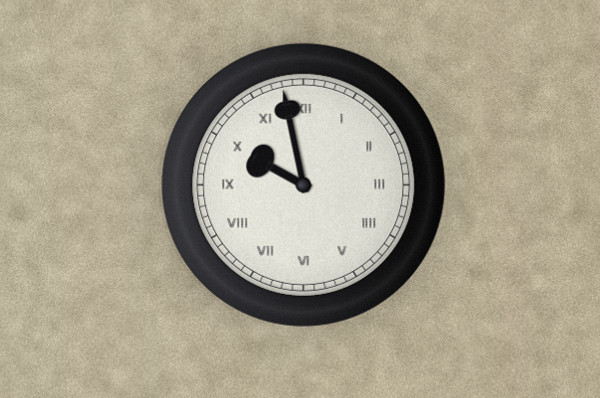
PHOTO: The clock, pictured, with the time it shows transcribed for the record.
9:58
